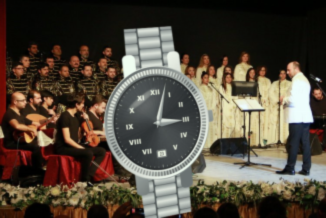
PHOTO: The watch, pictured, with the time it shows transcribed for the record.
3:03
